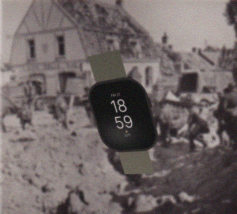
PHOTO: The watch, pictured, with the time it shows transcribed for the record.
18:59
